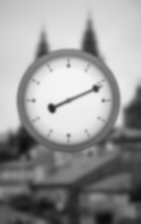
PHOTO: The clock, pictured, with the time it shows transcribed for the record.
8:11
